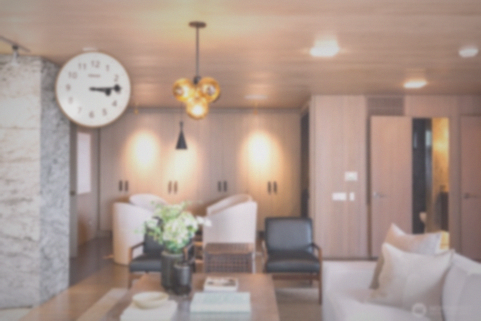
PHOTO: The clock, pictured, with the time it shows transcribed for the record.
3:14
